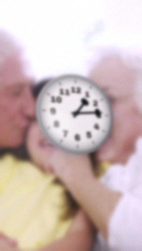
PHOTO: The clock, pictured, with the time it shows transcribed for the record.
1:14
